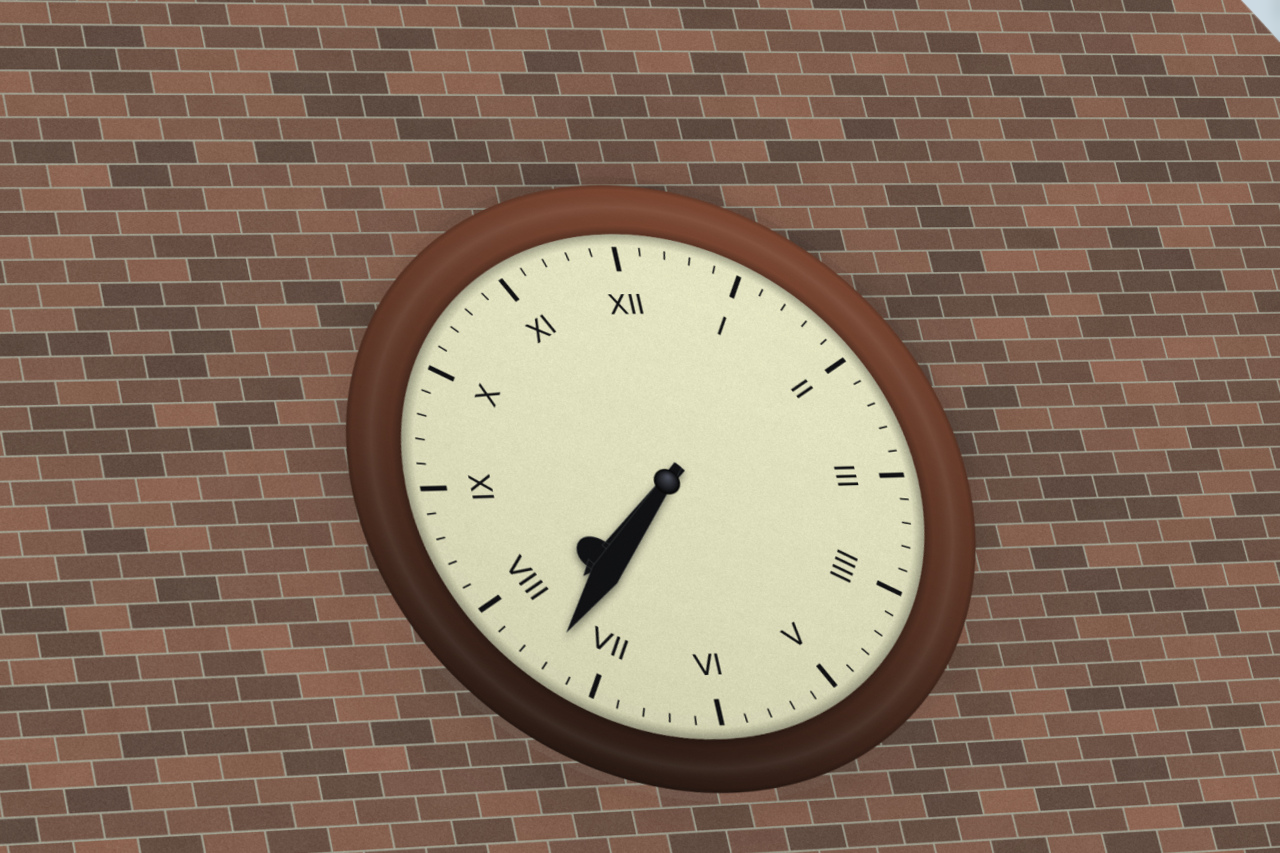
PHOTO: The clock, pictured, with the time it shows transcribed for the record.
7:37
